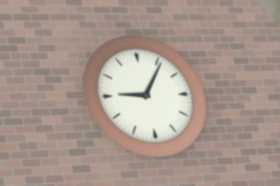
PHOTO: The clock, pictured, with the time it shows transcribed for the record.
9:06
